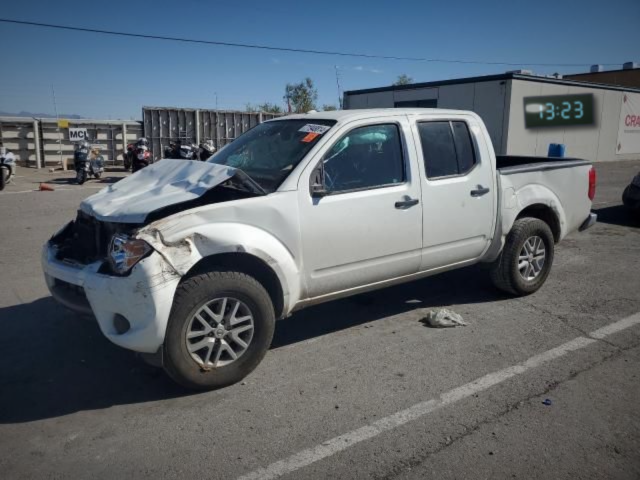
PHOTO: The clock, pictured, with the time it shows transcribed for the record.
13:23
